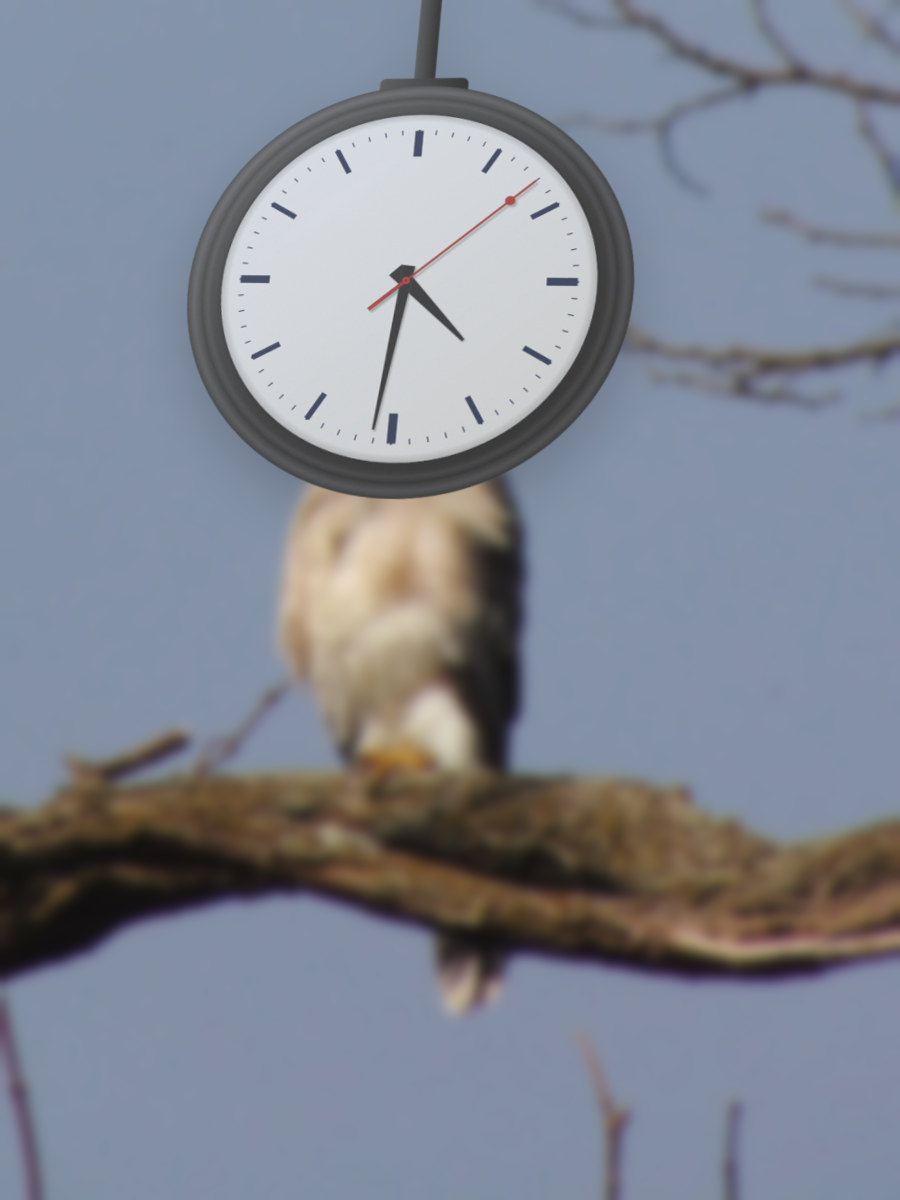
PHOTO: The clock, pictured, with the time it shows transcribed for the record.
4:31:08
